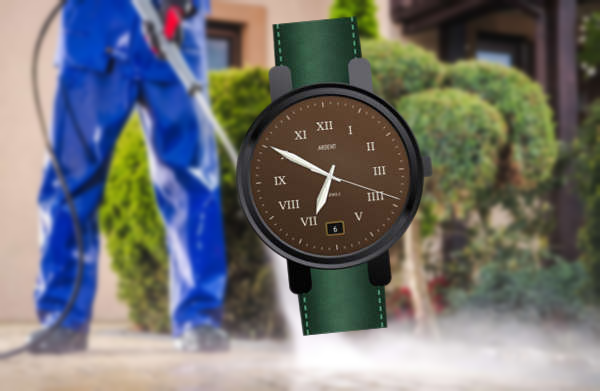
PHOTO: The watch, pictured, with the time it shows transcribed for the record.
6:50:19
